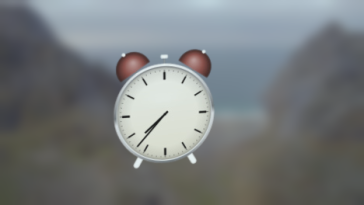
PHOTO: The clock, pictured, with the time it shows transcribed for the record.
7:37
